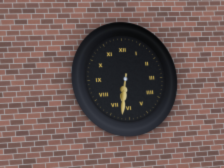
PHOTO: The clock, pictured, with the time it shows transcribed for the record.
6:32
